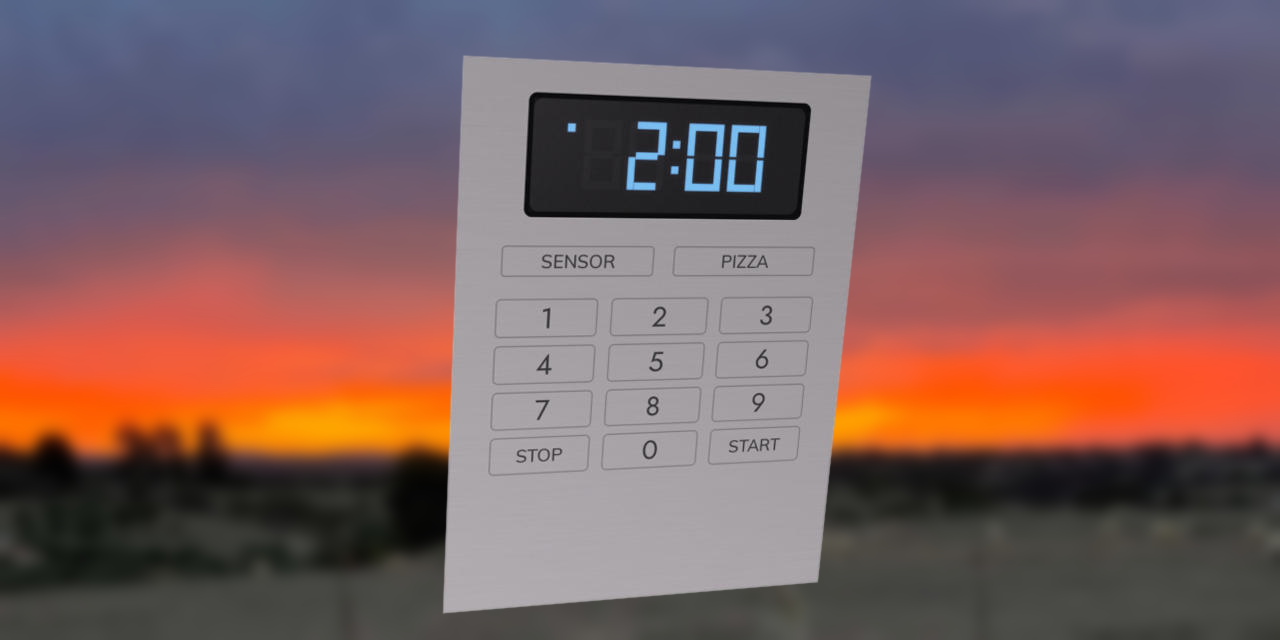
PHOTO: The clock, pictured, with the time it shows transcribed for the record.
2:00
